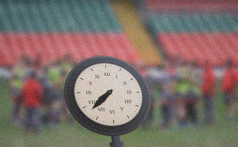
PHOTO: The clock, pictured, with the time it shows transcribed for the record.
7:38
